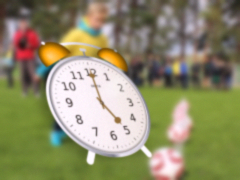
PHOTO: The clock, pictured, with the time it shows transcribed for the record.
5:00
